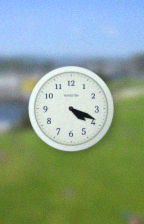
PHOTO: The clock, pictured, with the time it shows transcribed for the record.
4:19
